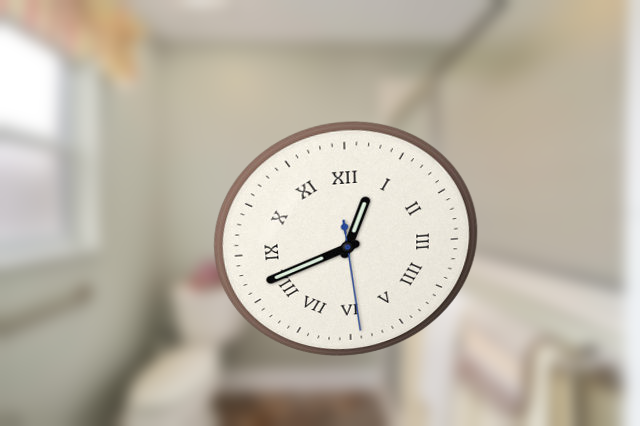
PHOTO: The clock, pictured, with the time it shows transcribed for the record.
12:41:29
